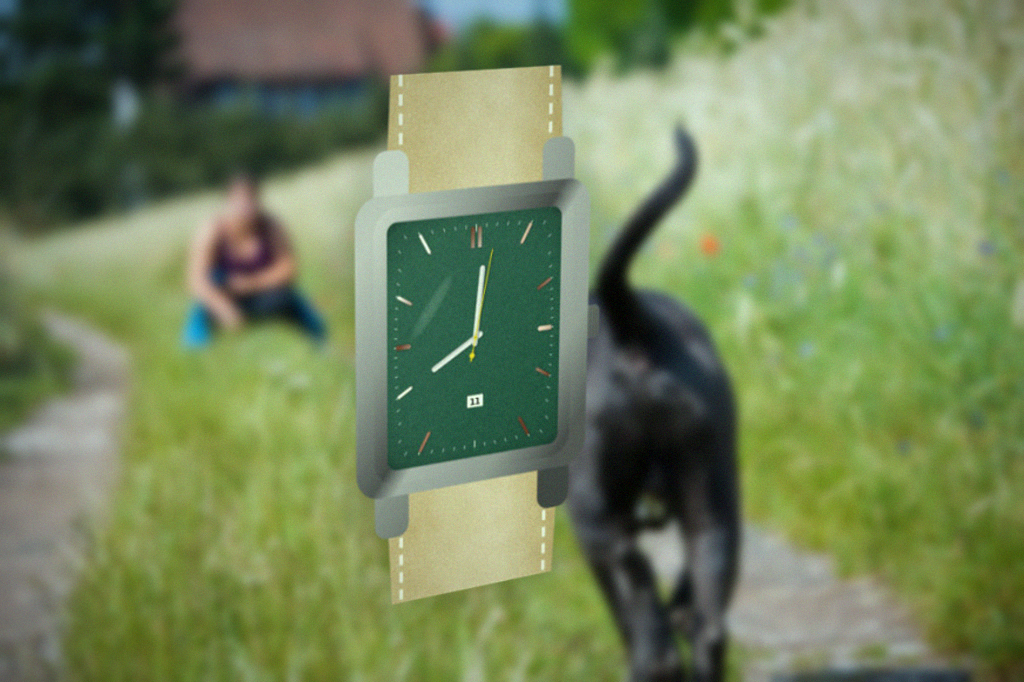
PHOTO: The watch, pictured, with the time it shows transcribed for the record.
8:01:02
